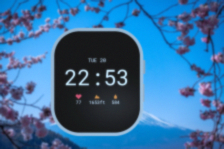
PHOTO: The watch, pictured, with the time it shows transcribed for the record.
22:53
